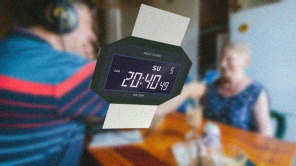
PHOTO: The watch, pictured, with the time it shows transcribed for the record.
20:40:49
